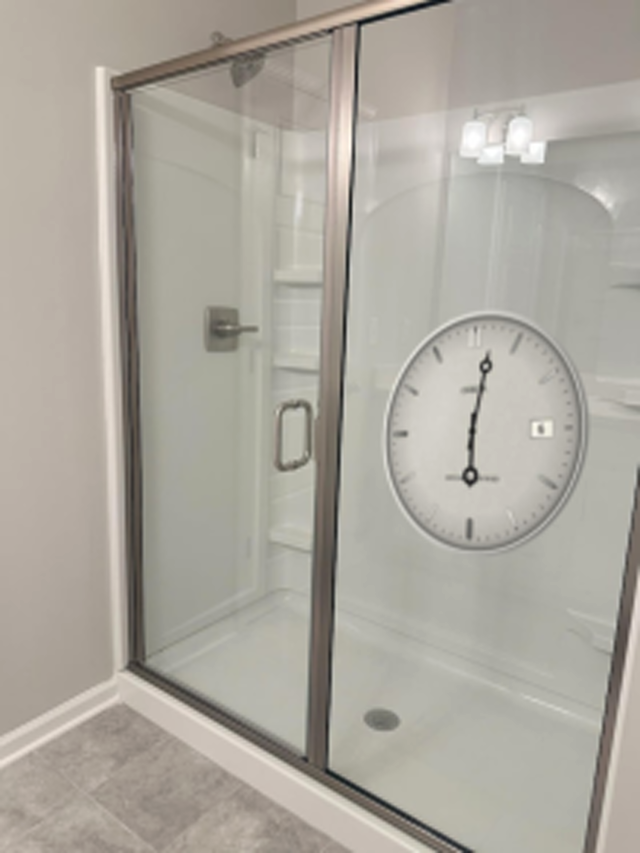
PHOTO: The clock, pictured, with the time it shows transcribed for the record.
6:02
